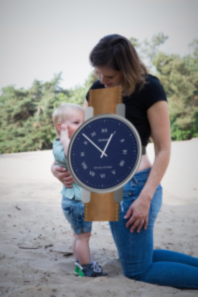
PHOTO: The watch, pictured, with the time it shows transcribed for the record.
12:52
